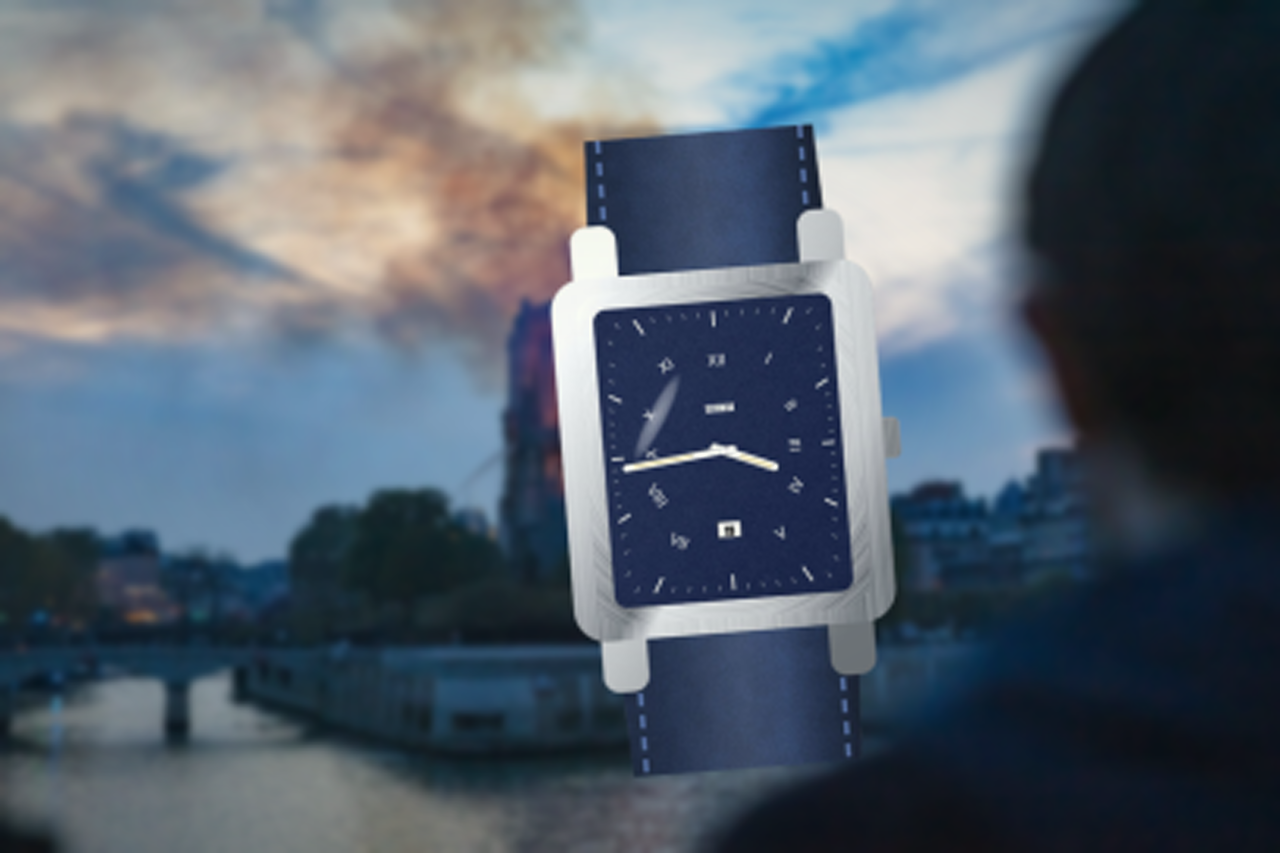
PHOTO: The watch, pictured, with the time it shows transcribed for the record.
3:44
